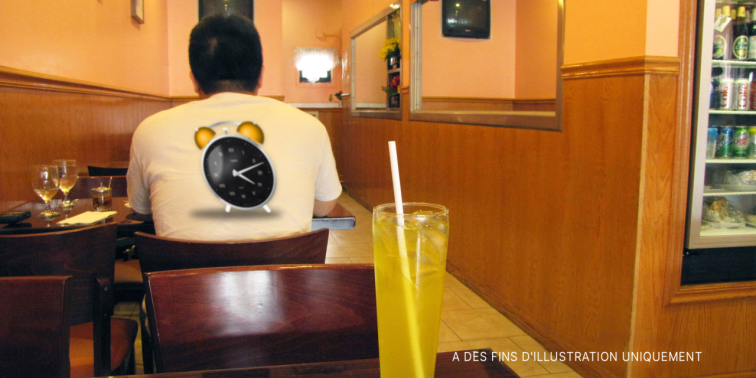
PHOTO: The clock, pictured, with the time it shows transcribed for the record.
4:12
